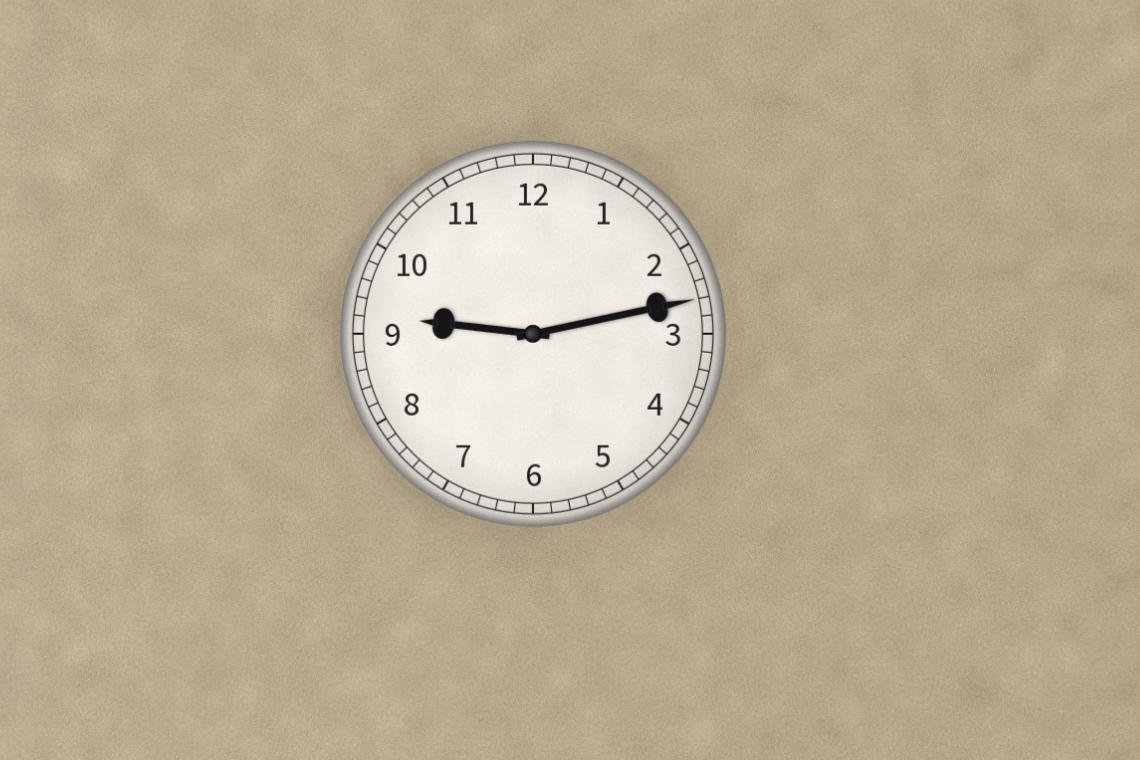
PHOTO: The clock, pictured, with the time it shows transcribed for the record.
9:13
